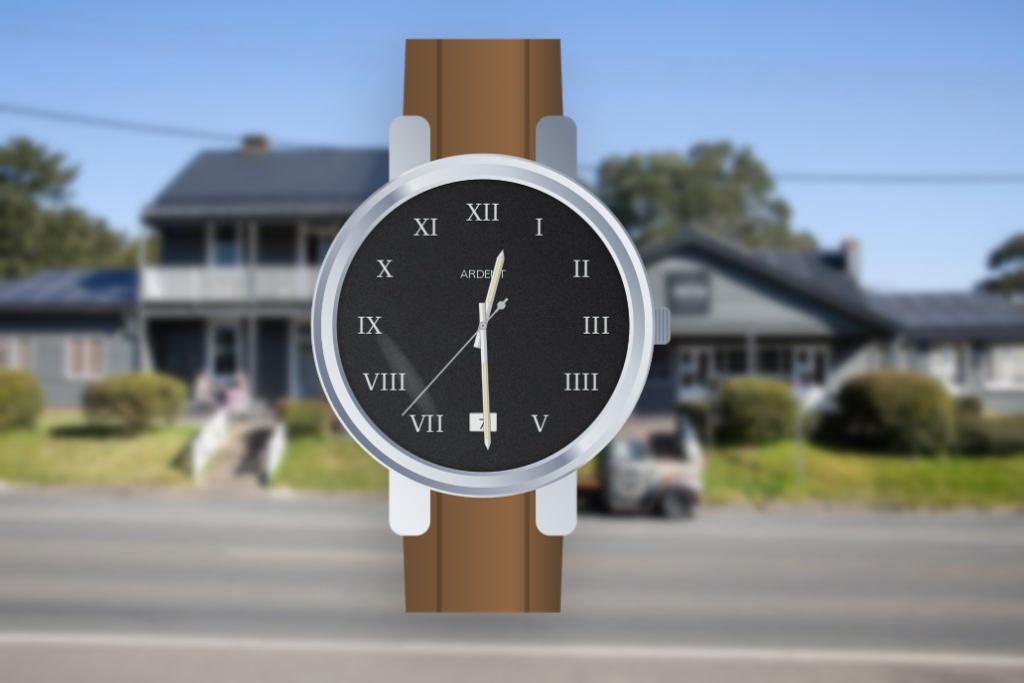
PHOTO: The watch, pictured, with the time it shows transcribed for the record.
12:29:37
